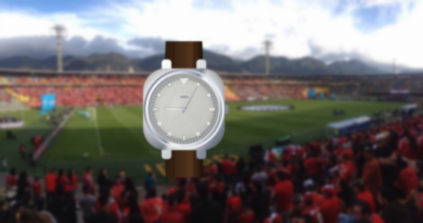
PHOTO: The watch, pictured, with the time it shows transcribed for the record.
9:05
